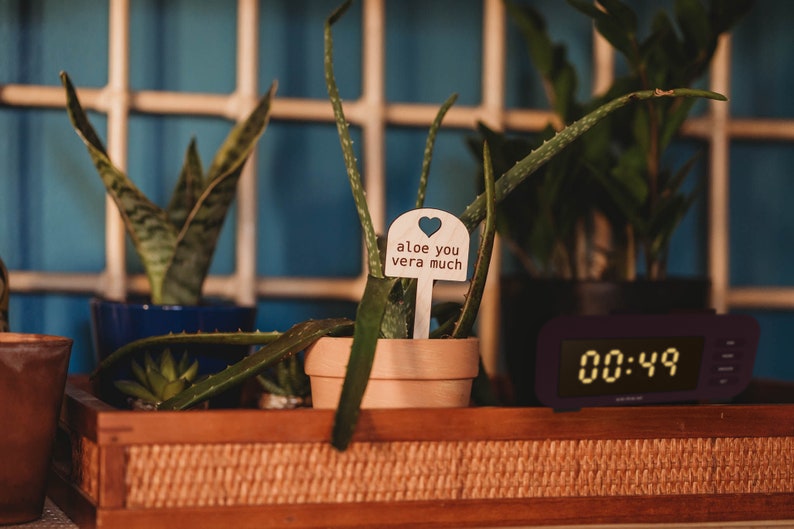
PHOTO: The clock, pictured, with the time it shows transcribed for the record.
0:49
